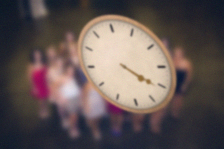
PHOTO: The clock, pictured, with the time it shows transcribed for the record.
4:21
